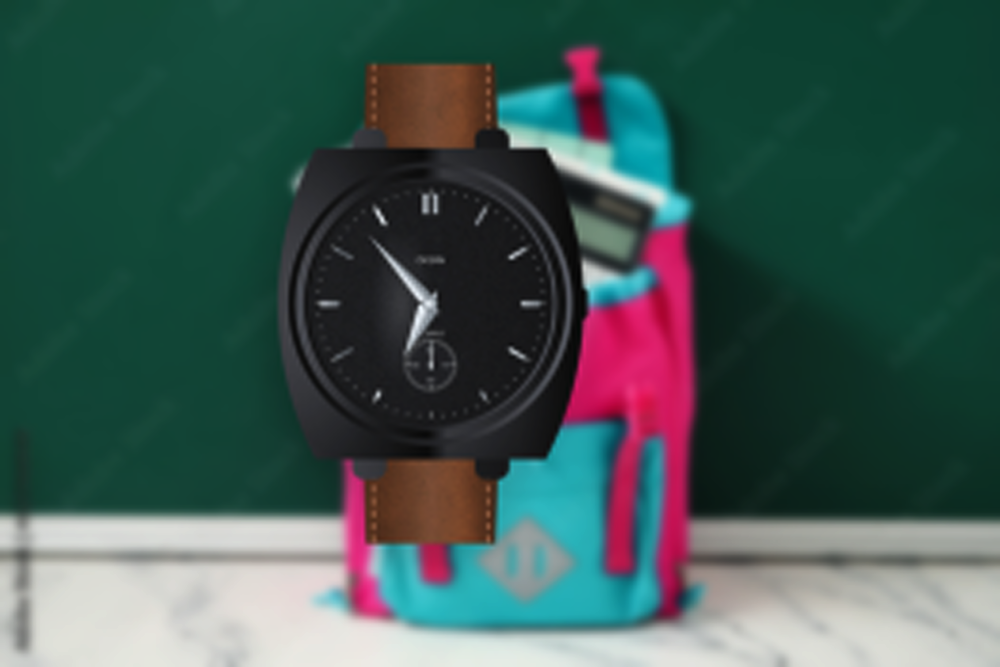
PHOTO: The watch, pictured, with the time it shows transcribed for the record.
6:53
